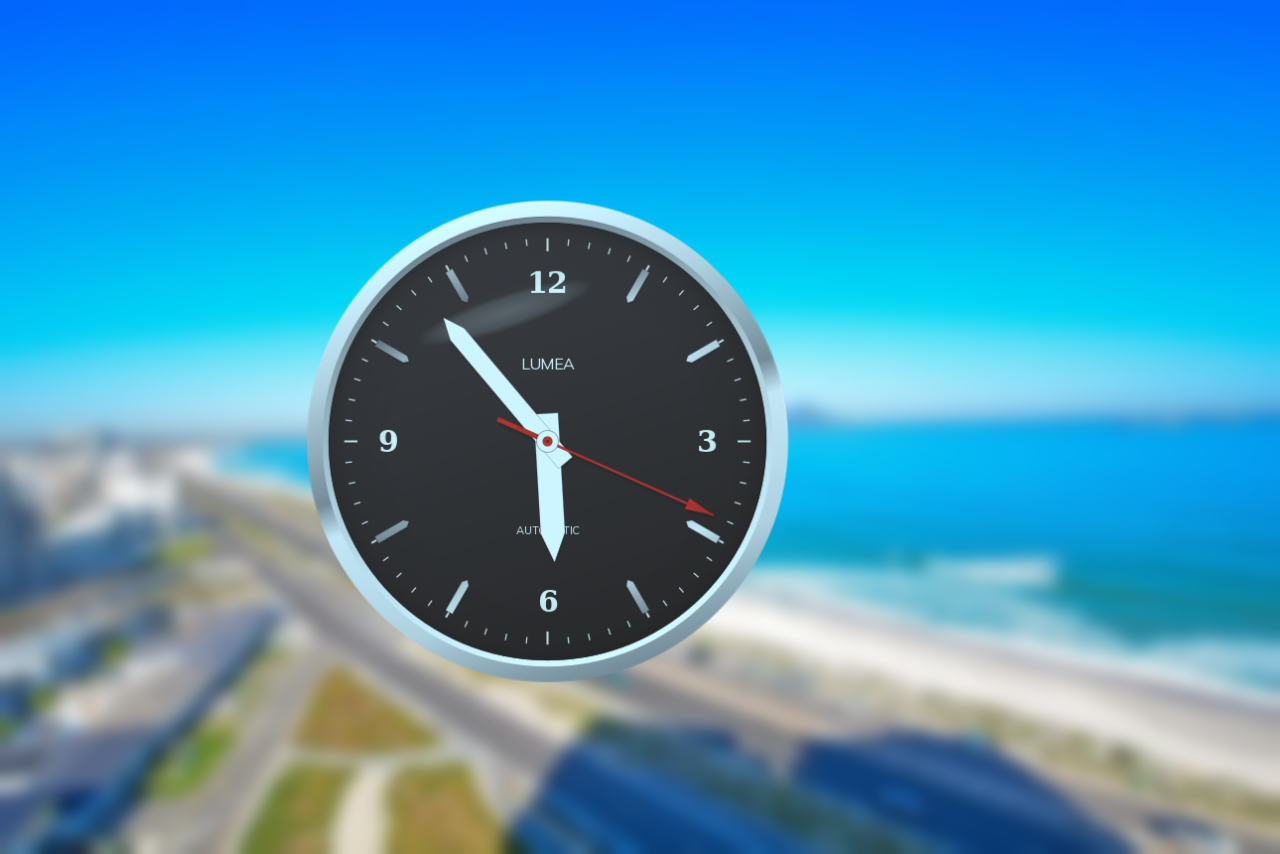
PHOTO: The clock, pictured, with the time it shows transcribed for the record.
5:53:19
